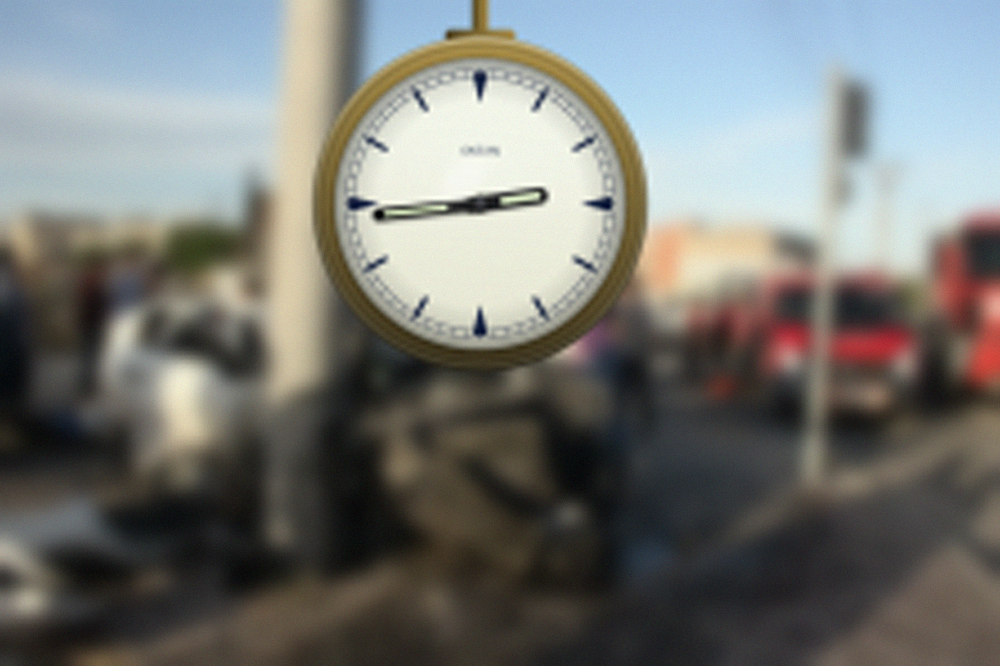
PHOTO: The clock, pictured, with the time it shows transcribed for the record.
2:44
